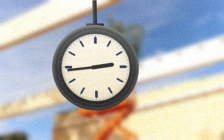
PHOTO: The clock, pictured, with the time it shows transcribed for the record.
2:44
